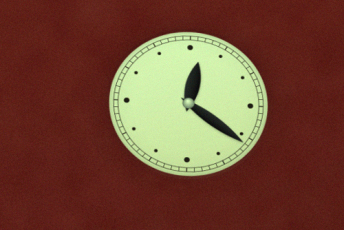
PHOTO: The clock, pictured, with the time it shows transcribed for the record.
12:21
